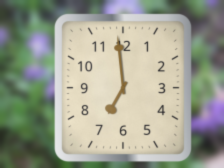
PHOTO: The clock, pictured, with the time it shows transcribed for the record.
6:59
